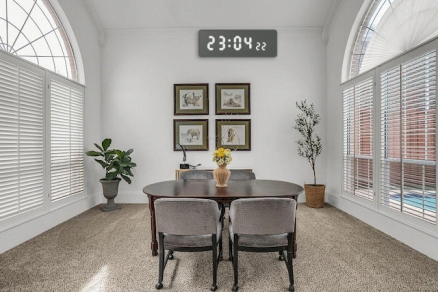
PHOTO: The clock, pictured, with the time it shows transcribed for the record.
23:04:22
